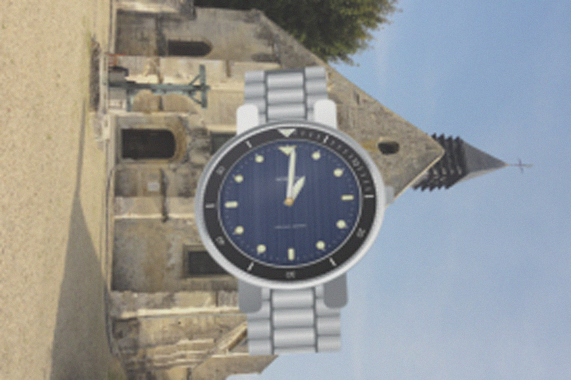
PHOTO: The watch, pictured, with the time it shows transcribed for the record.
1:01
